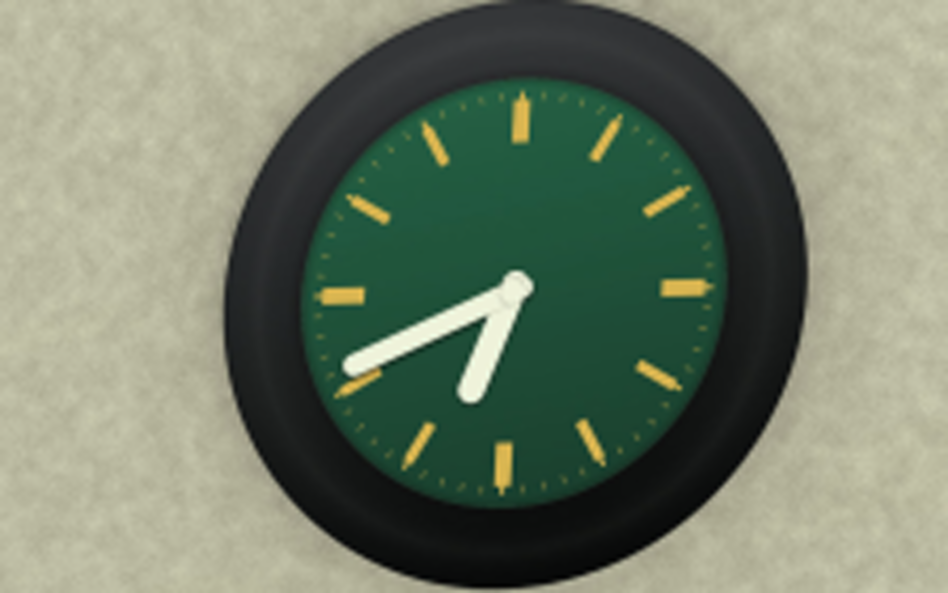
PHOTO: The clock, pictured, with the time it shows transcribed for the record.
6:41
